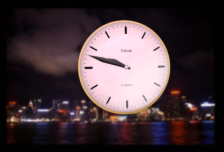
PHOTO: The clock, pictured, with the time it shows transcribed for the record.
9:48
